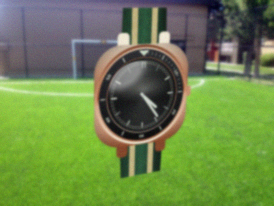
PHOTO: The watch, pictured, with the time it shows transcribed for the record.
4:24
